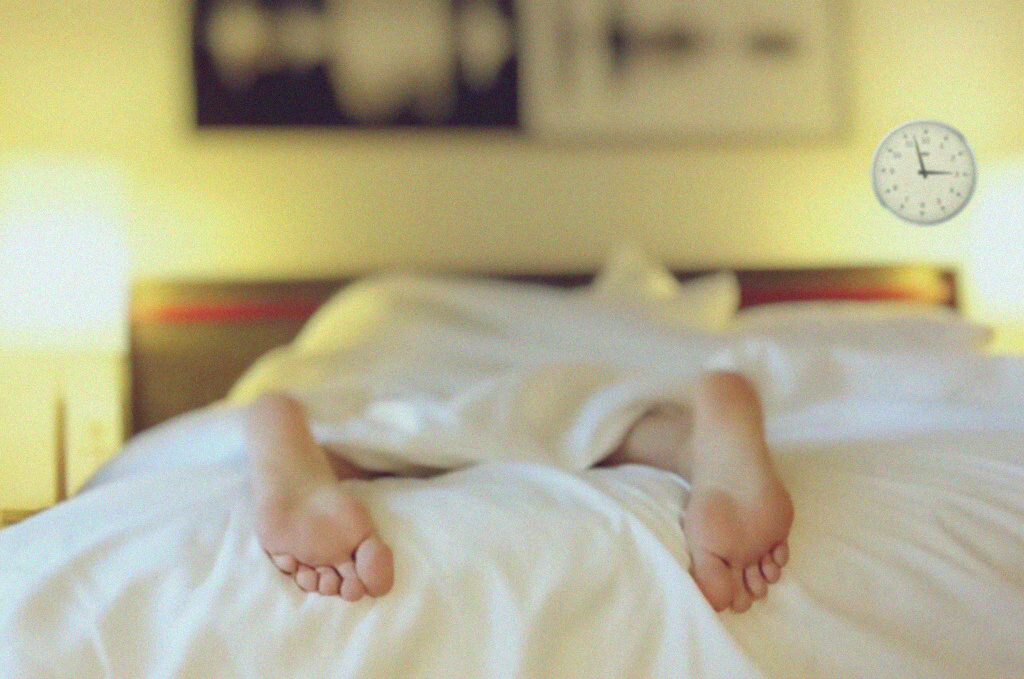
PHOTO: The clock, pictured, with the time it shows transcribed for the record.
2:57
